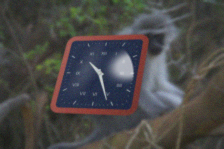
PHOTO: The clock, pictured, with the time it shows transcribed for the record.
10:26
